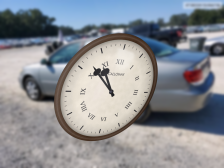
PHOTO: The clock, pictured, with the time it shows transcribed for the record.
10:52
